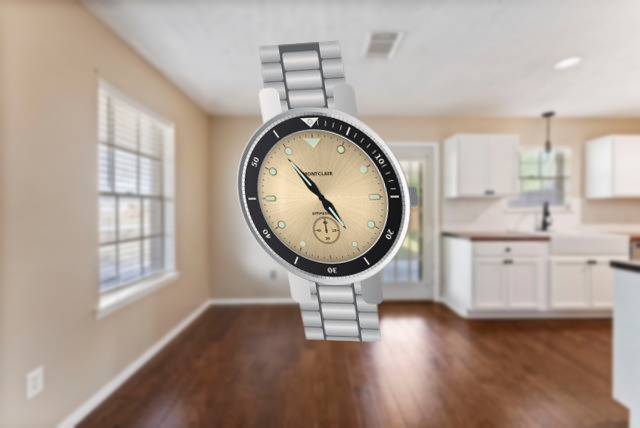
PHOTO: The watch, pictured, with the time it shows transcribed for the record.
4:54
